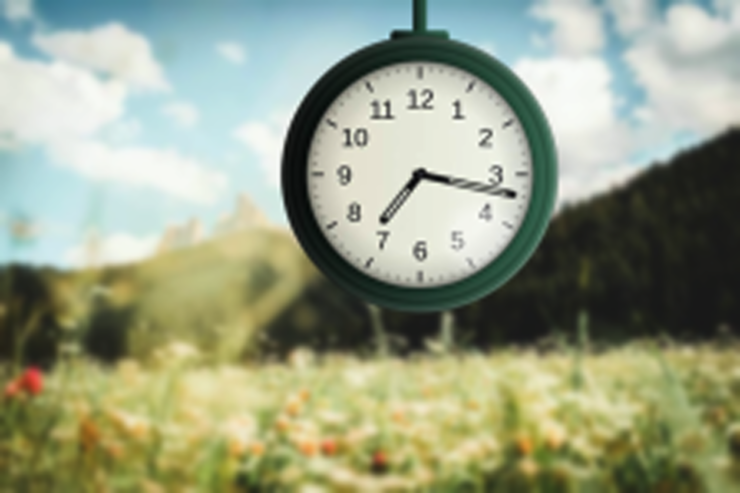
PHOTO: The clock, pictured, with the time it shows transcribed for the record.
7:17
